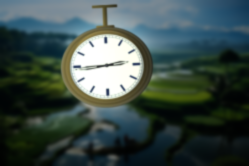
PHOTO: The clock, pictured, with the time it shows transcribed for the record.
2:44
